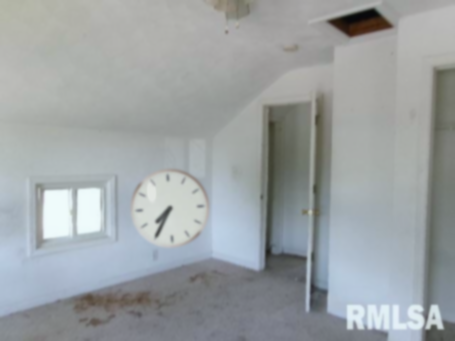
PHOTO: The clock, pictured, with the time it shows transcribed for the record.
7:35
